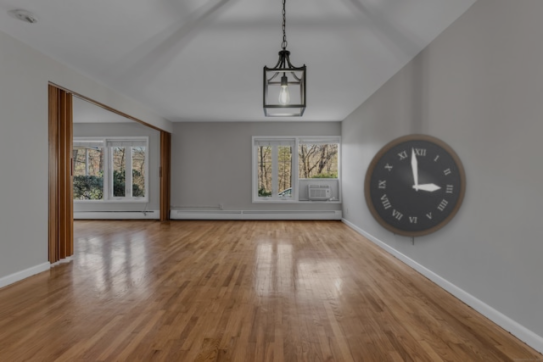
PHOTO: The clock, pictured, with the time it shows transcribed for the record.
2:58
